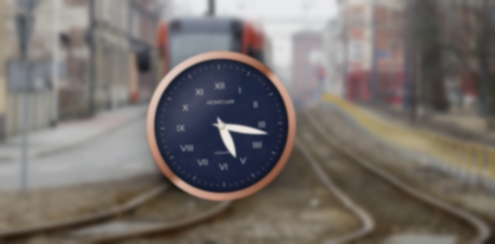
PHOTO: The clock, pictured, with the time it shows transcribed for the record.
5:17
